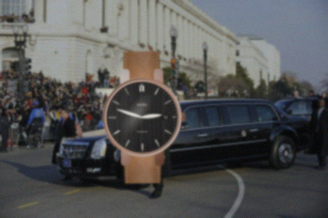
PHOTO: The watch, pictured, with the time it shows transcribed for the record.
2:48
